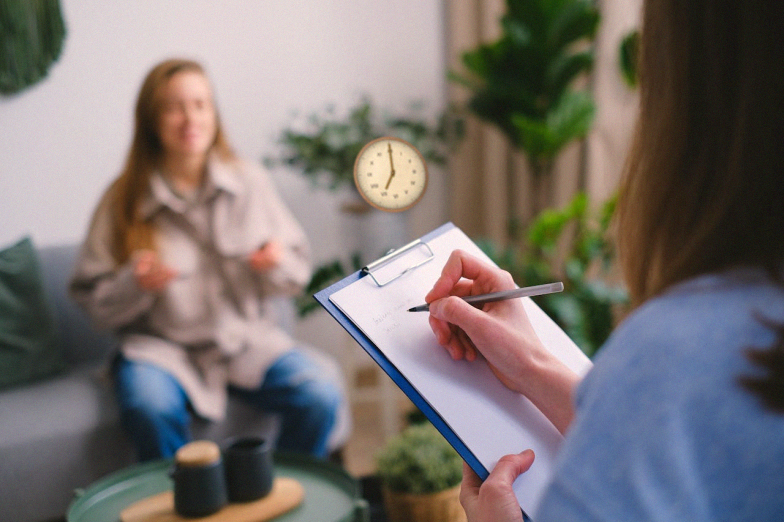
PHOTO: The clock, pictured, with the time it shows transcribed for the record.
7:00
